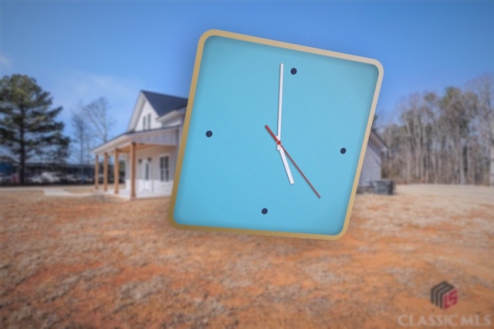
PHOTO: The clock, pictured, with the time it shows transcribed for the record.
4:58:22
